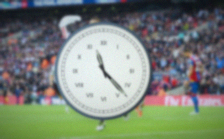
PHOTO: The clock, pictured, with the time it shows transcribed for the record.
11:23
